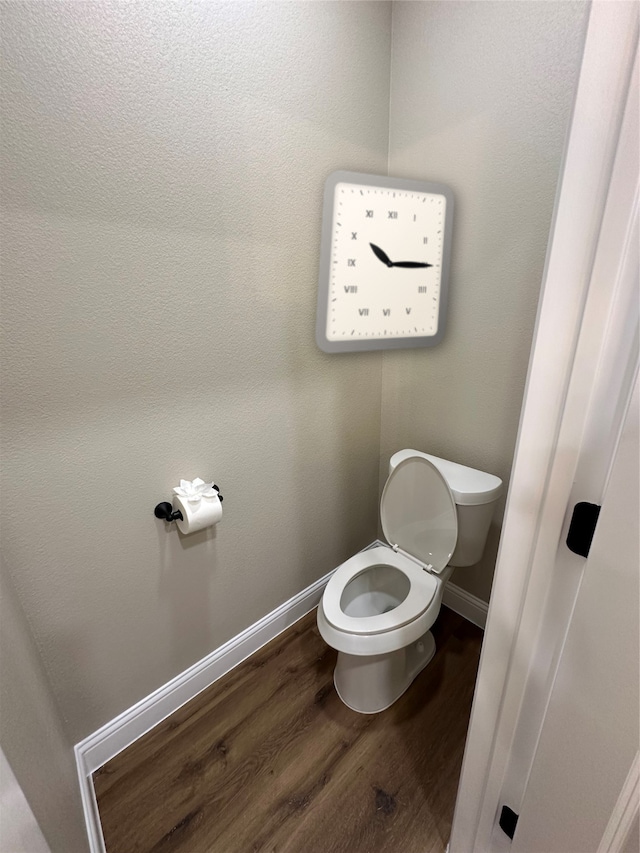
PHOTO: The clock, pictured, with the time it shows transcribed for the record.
10:15
